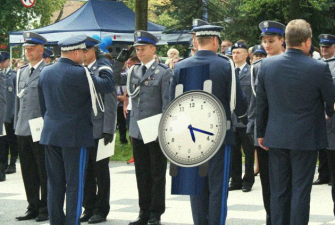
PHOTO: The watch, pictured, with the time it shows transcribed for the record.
5:18
